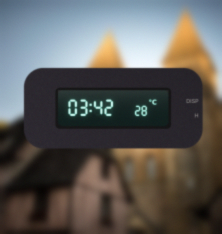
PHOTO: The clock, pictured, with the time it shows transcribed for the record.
3:42
